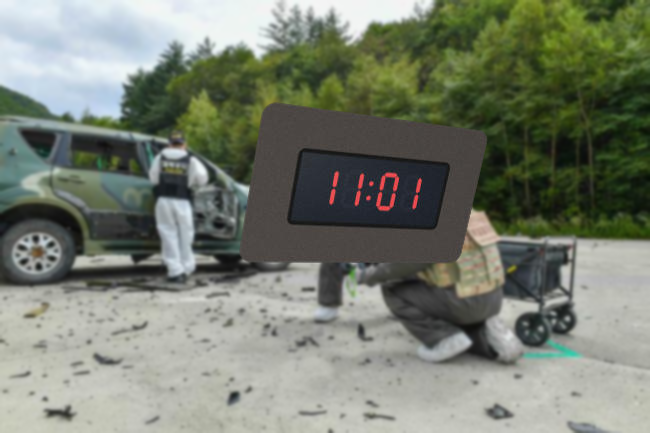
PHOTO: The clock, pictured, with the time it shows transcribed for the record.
11:01
